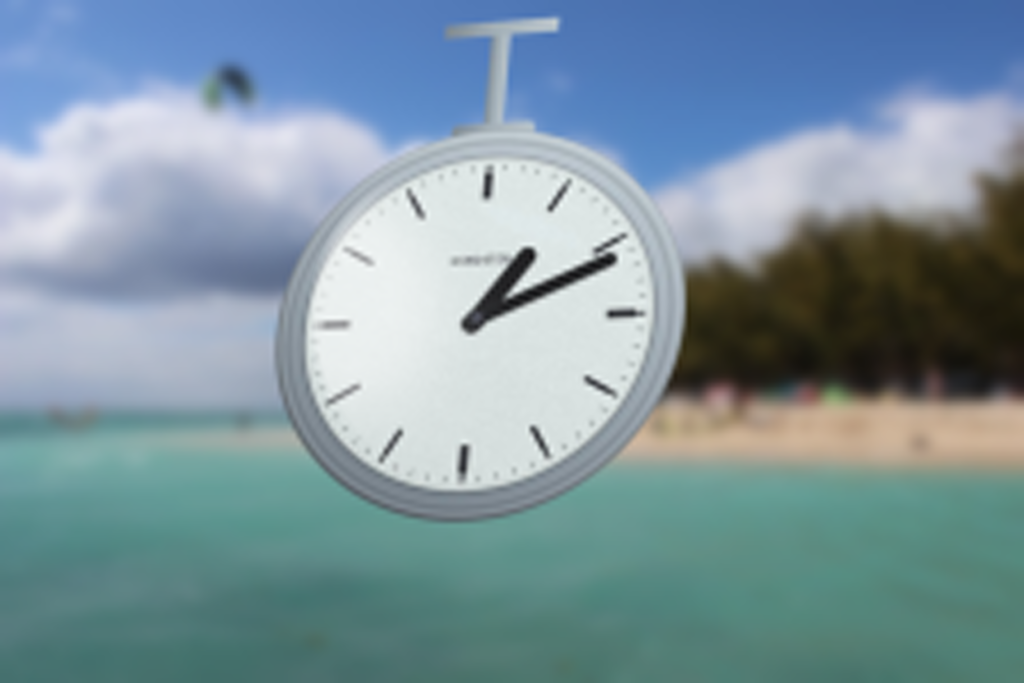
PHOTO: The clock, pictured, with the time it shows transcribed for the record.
1:11
